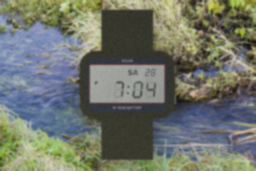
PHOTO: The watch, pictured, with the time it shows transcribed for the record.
7:04
